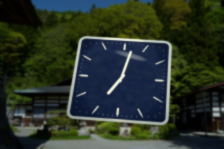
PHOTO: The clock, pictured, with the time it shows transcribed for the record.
7:02
